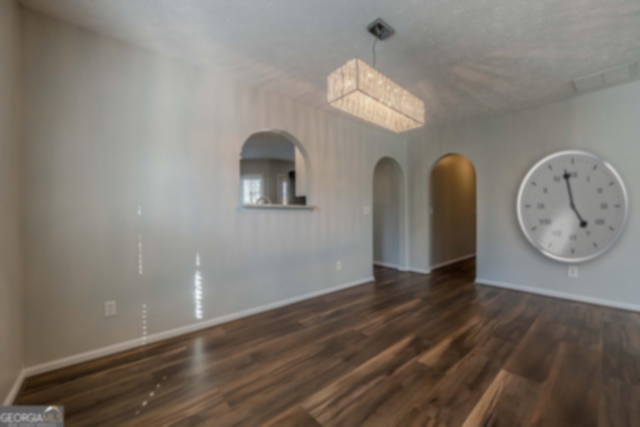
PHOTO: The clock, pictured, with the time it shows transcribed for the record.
4:58
